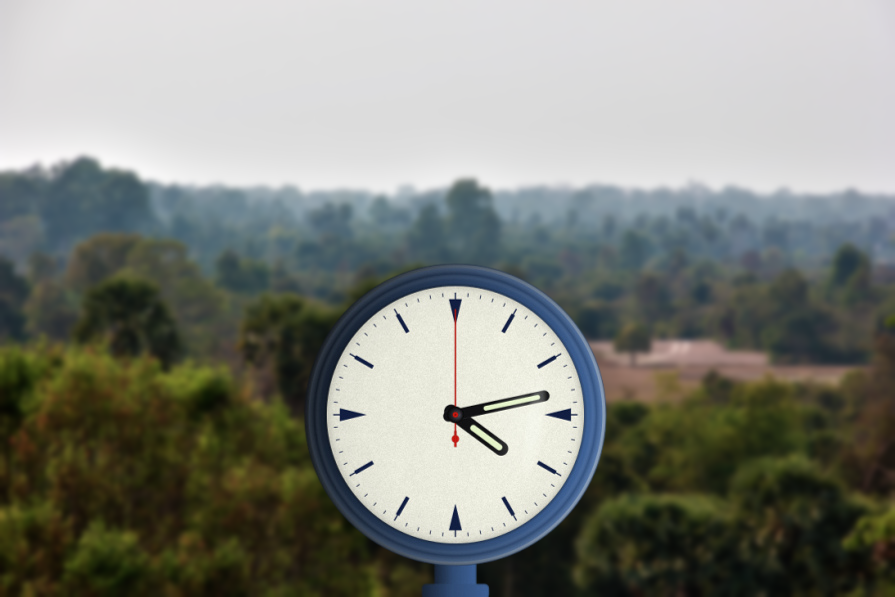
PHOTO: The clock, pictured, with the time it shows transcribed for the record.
4:13:00
